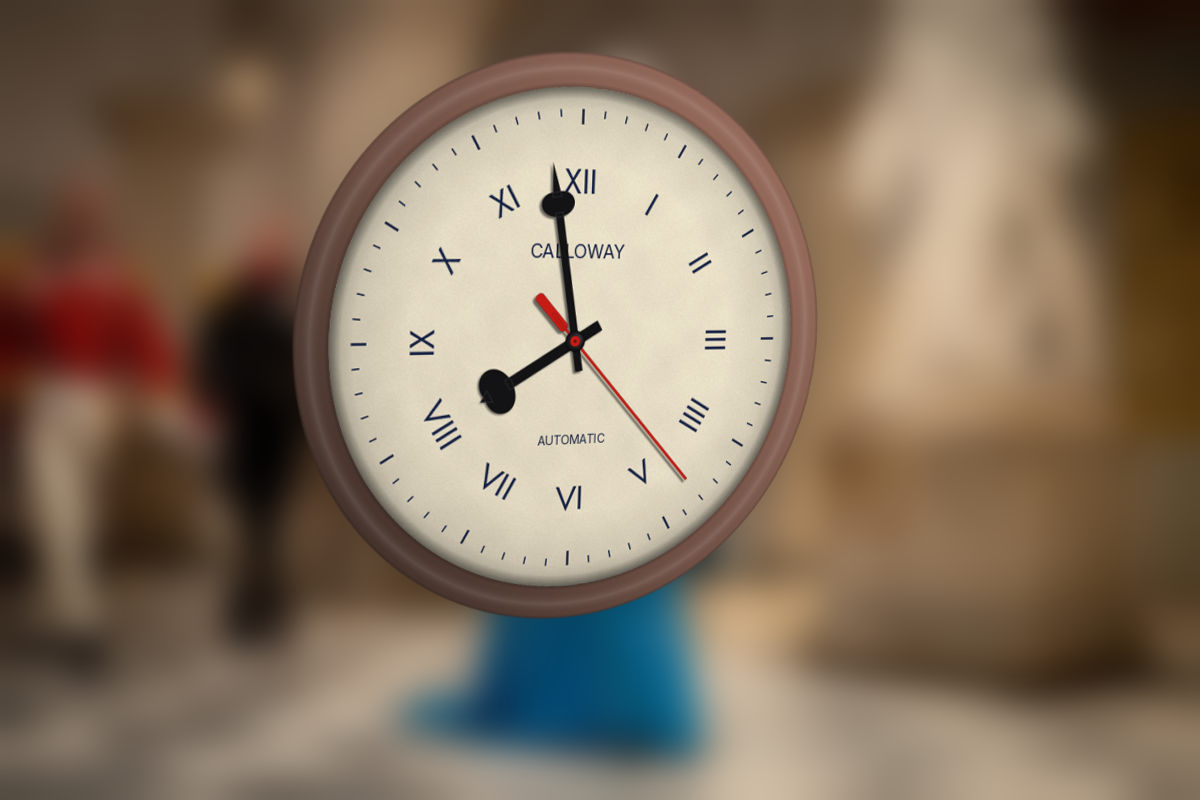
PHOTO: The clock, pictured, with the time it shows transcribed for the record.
7:58:23
